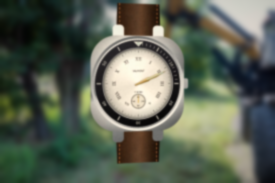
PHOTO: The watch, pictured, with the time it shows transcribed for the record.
2:11
